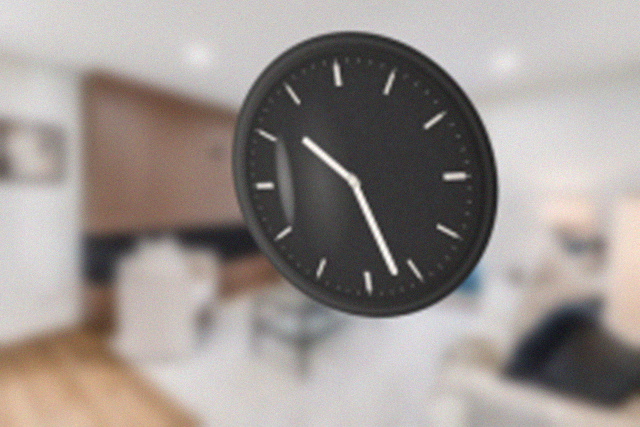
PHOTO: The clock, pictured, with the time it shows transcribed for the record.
10:27
